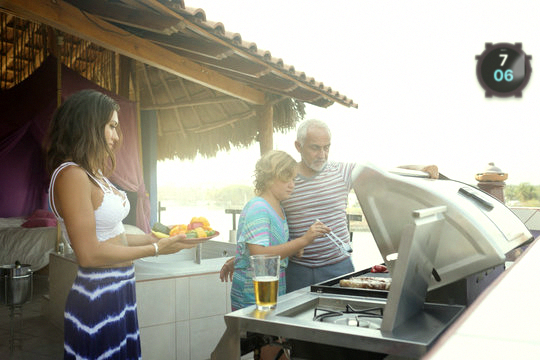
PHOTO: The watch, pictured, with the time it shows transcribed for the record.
7:06
